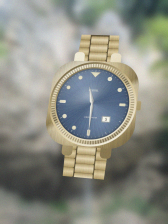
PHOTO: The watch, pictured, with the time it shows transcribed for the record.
11:30
